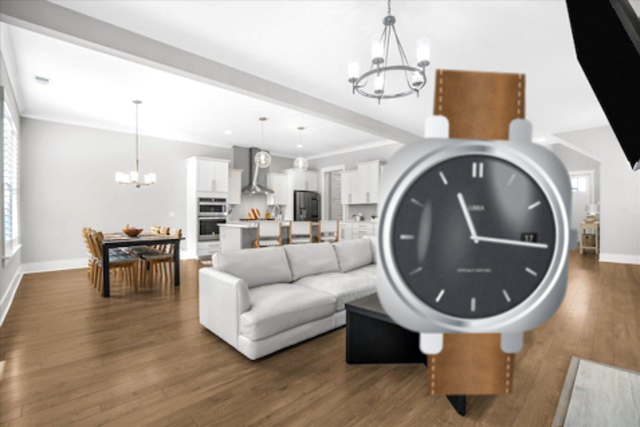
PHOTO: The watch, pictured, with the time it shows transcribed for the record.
11:16
